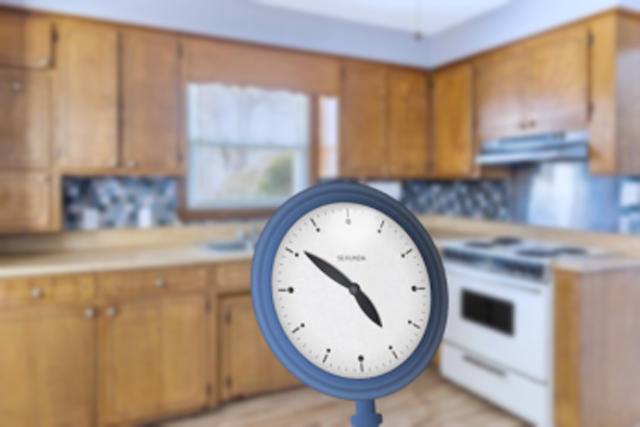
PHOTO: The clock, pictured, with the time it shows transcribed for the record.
4:51
